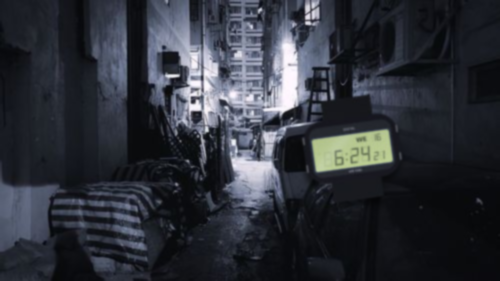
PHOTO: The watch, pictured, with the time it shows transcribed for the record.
6:24
